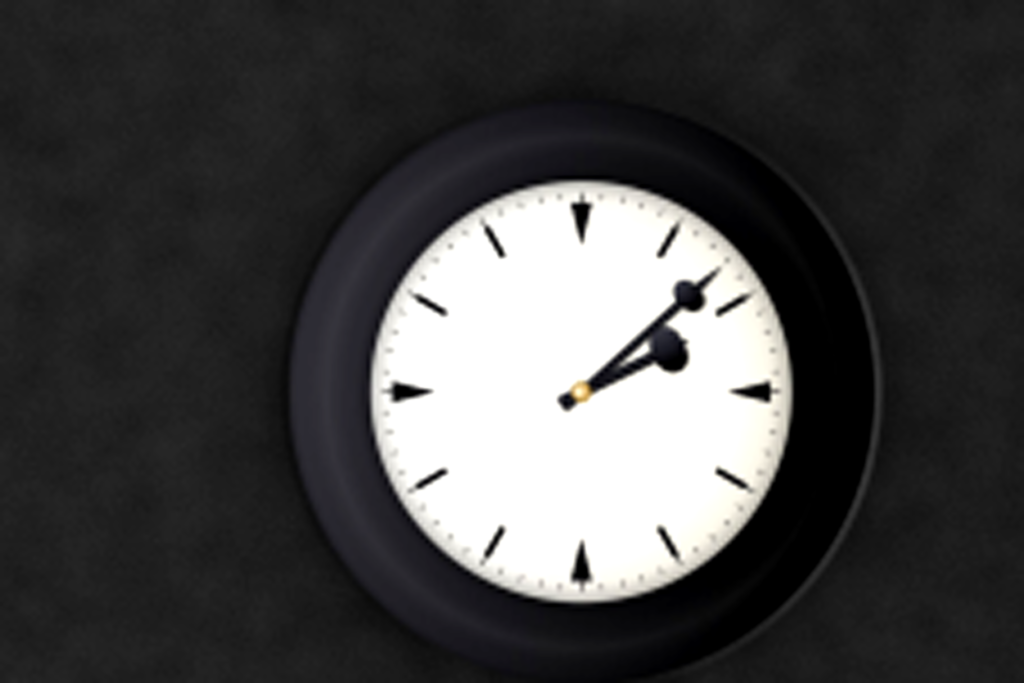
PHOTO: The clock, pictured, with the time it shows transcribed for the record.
2:08
